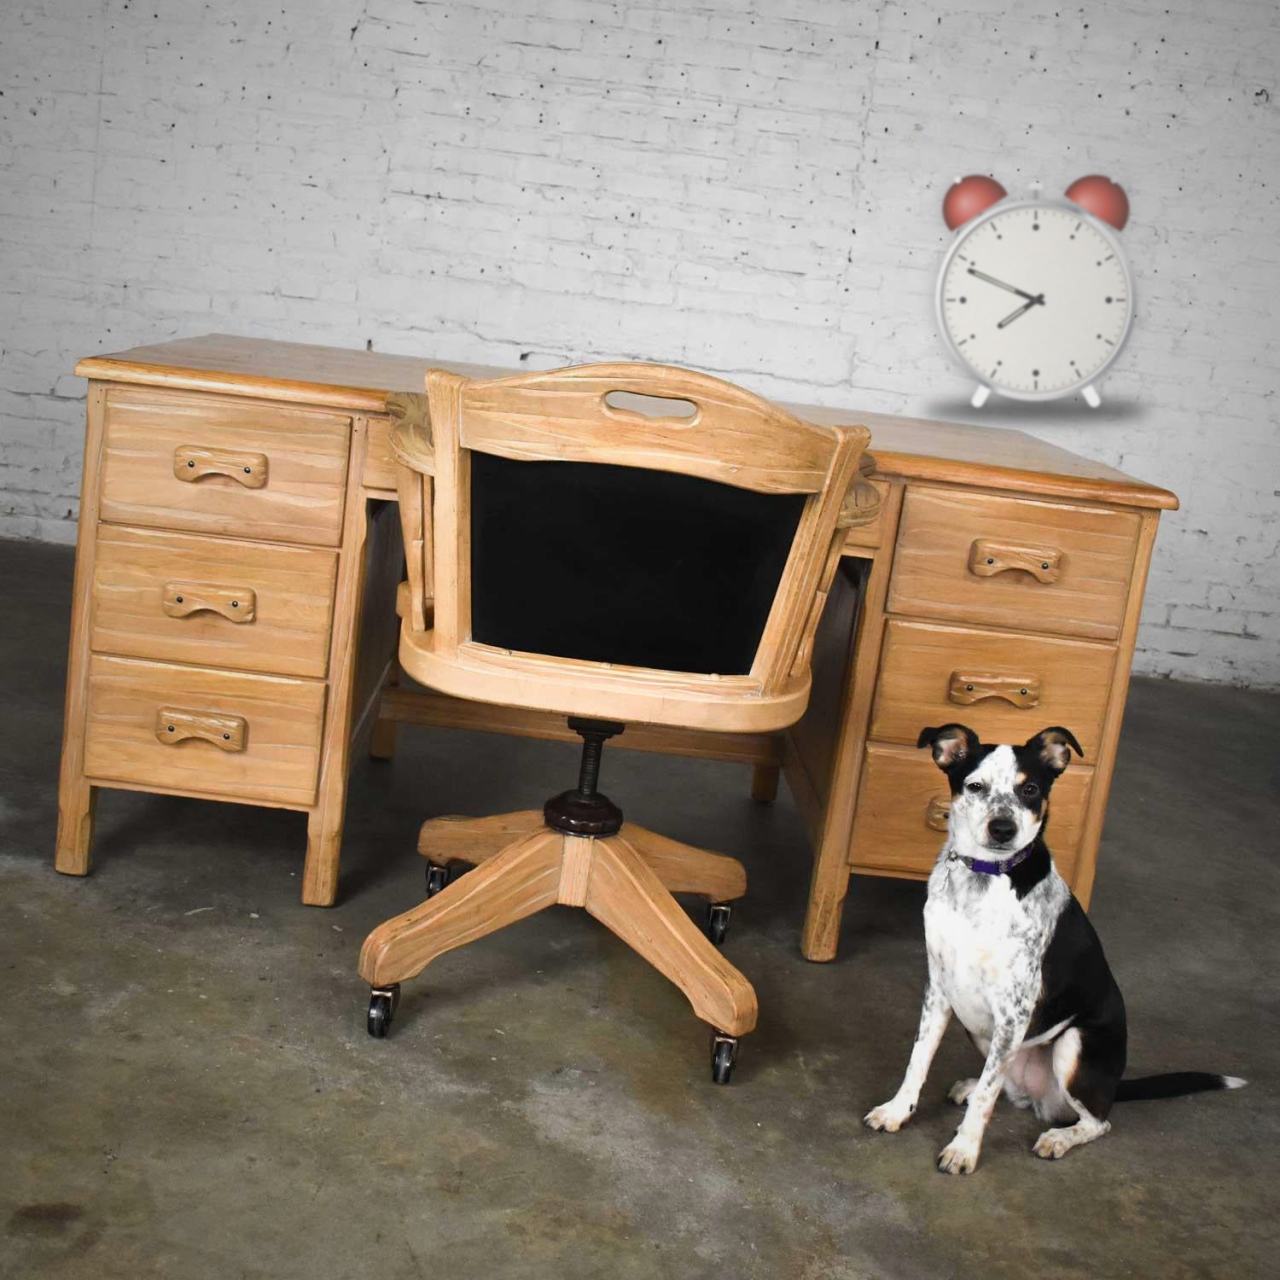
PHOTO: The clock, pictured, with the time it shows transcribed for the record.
7:49
